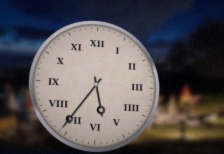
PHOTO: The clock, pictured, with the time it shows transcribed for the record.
5:36
